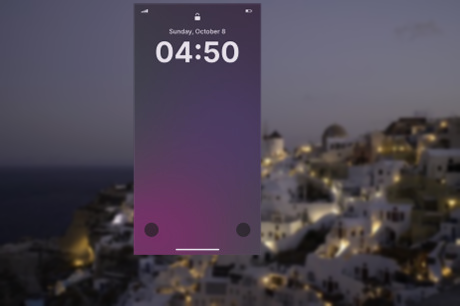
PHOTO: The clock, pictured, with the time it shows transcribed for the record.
4:50
